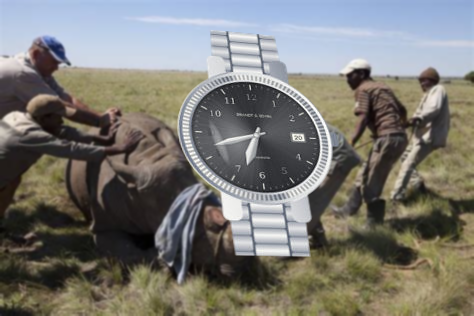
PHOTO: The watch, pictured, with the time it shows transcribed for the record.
6:42
